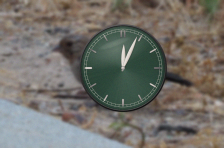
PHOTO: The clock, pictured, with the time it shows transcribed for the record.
12:04
